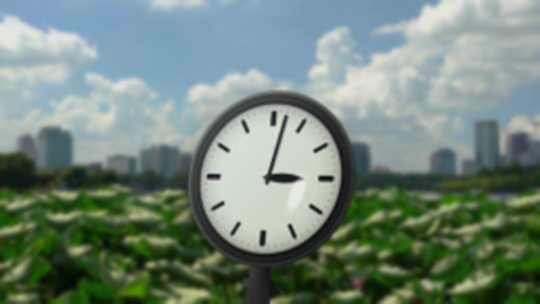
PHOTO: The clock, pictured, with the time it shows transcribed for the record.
3:02
